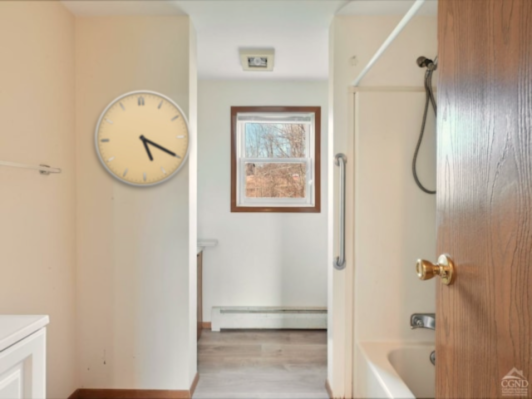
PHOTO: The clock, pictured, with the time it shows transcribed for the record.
5:20
